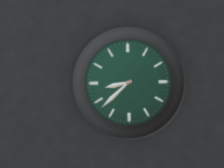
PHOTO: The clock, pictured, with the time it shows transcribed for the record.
8:38
